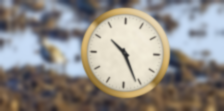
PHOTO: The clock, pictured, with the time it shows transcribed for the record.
10:26
